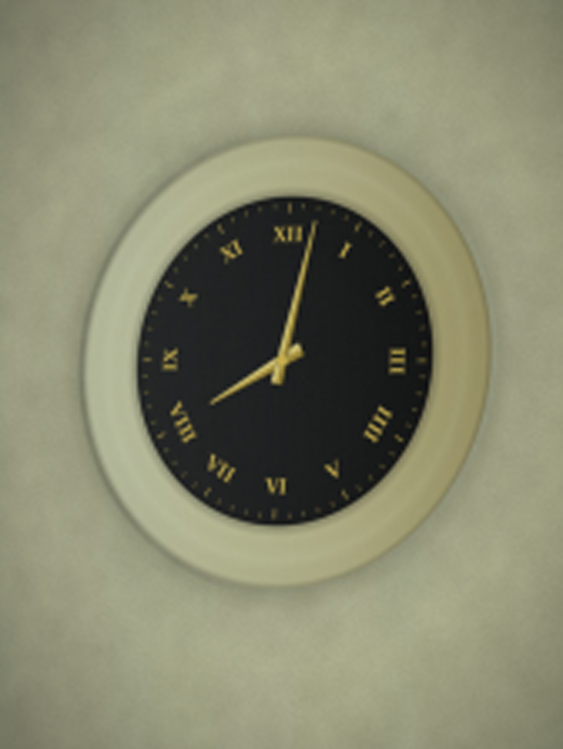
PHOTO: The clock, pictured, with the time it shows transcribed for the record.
8:02
